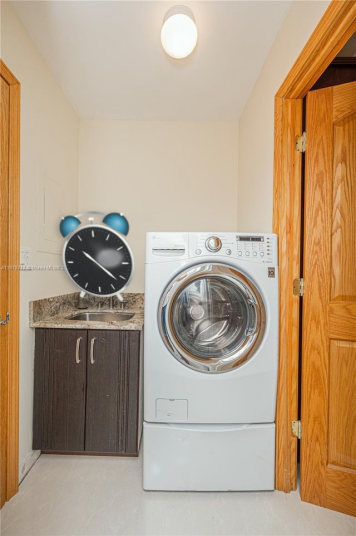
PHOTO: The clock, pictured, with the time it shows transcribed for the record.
10:22
